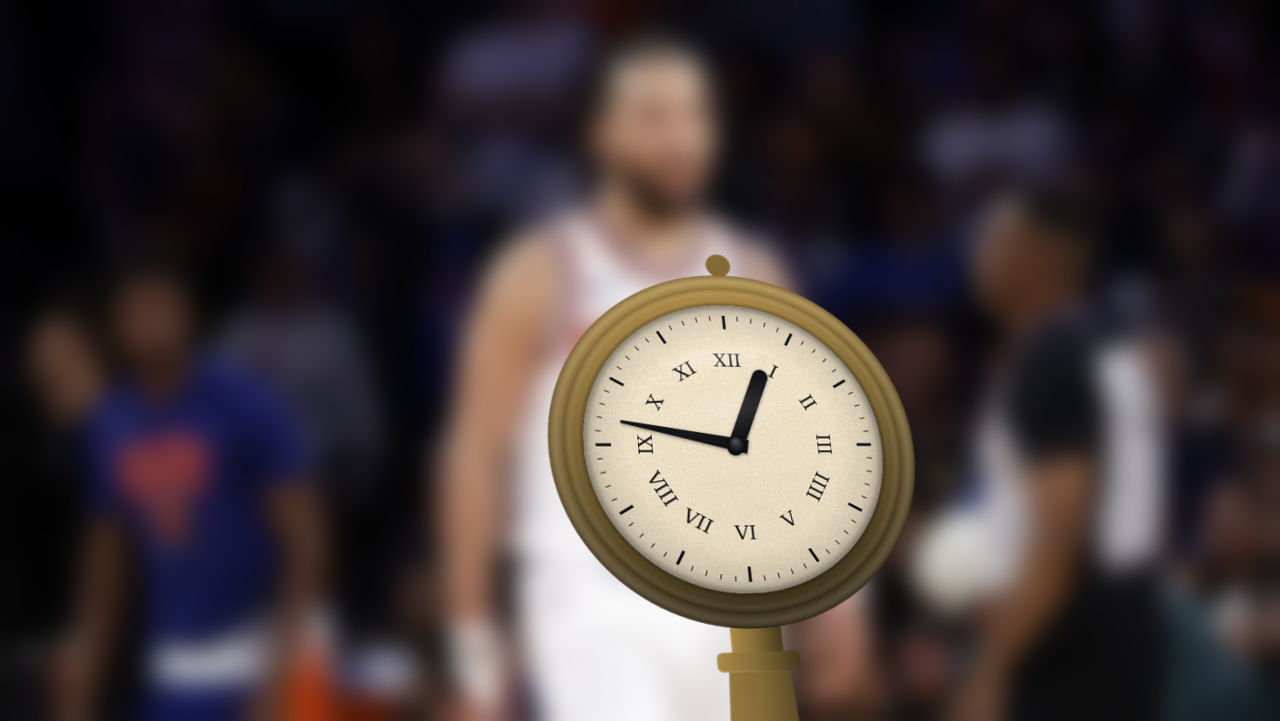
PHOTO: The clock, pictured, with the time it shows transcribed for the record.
12:47
